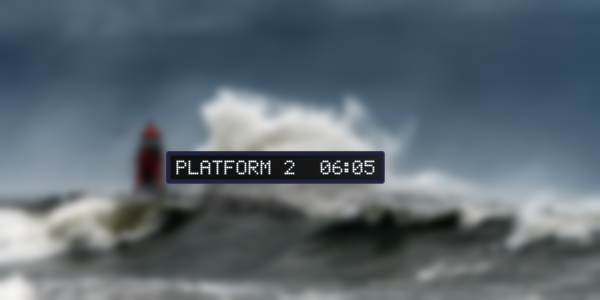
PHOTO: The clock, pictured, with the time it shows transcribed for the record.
6:05
